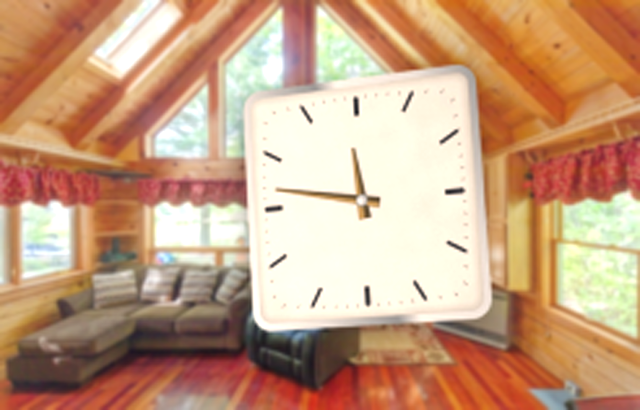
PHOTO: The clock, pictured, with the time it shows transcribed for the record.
11:47
